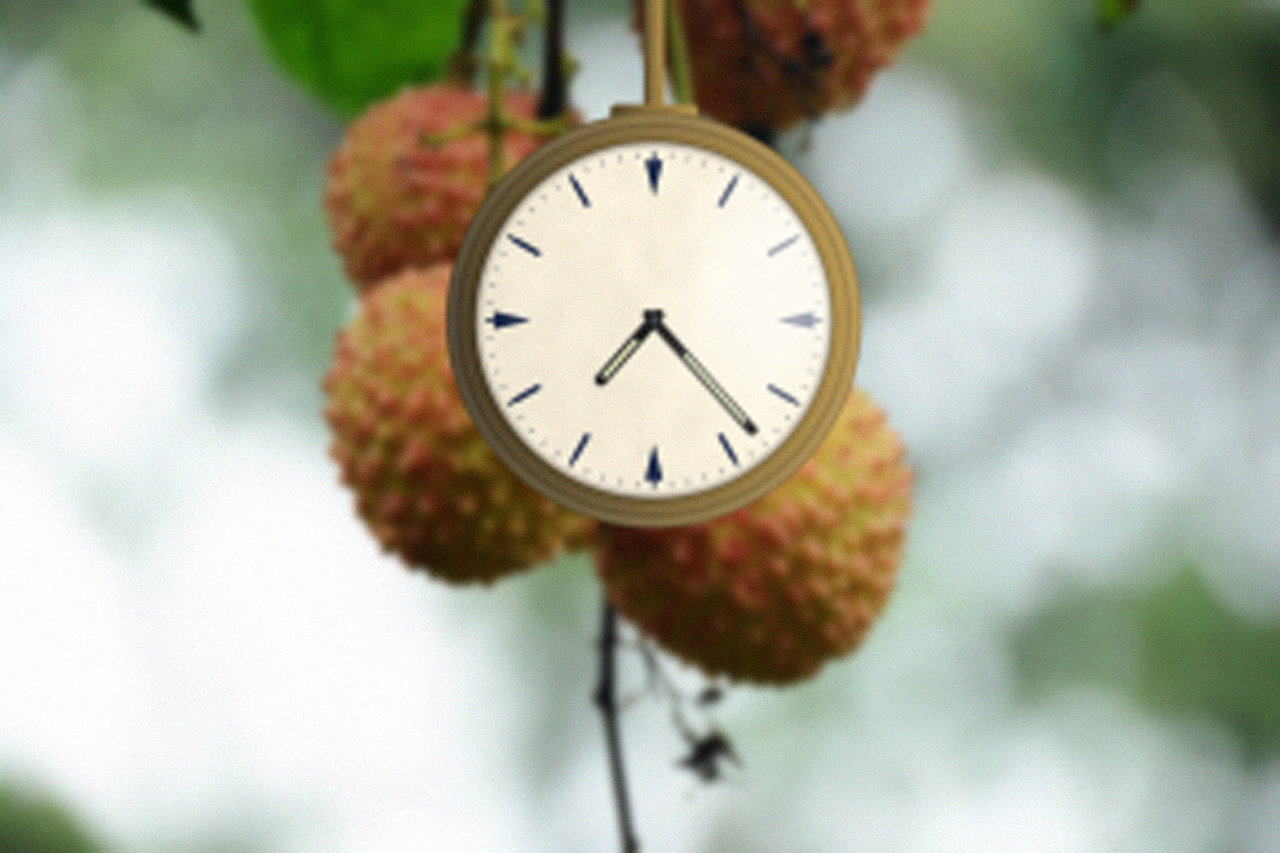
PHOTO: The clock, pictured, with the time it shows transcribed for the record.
7:23
